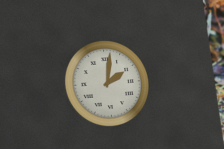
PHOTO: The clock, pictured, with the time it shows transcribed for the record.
2:02
